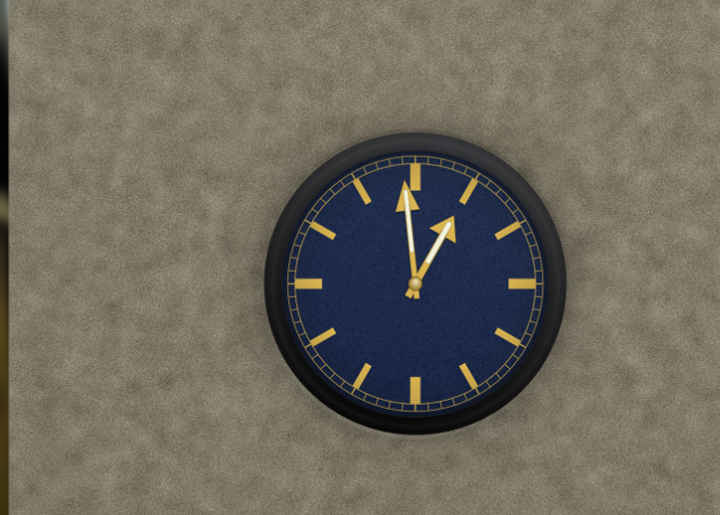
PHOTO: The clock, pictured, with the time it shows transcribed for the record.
12:59
